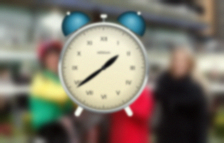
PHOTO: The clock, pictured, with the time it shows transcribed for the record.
1:39
